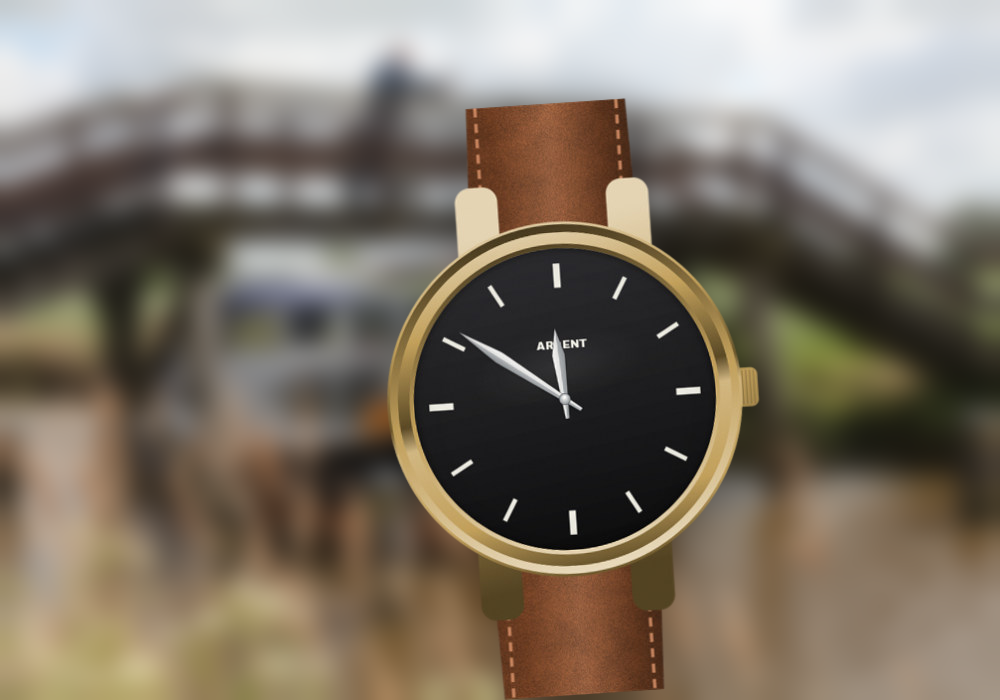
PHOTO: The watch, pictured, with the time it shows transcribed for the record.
11:51
